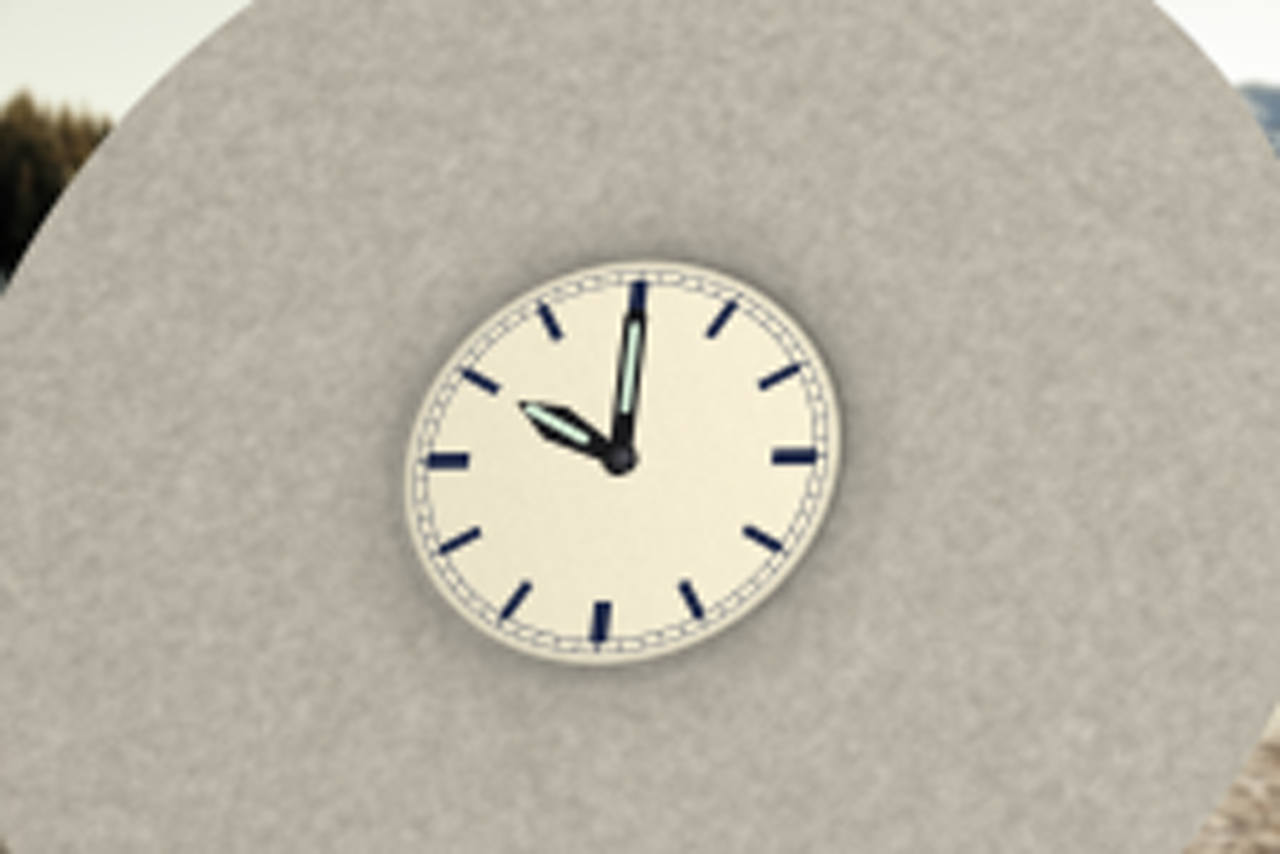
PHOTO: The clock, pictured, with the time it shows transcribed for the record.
10:00
